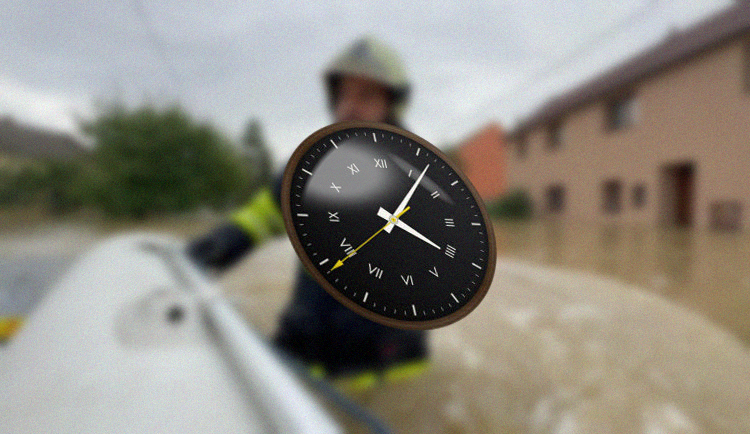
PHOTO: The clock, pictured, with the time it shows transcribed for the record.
4:06:39
